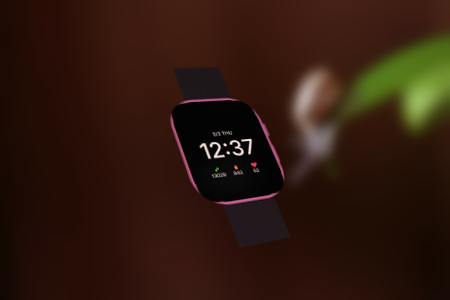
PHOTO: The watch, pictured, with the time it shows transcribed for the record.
12:37
